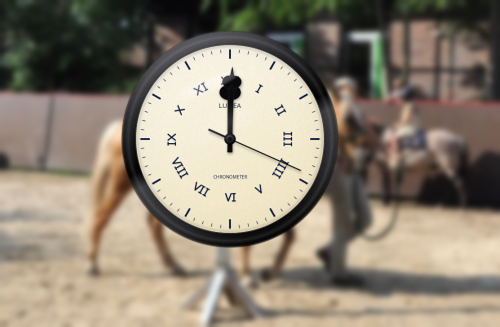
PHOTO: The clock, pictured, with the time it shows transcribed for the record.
12:00:19
